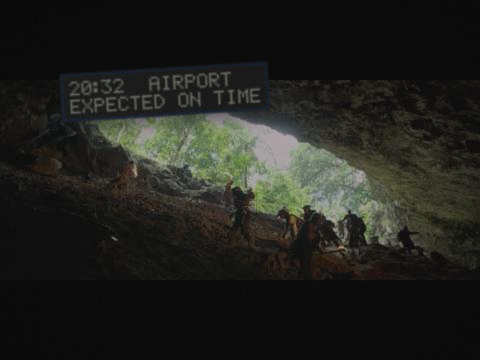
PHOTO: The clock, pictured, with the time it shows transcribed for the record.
20:32
